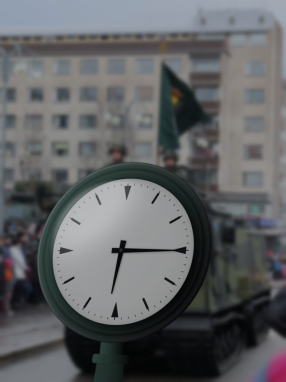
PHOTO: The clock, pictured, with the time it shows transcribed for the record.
6:15
